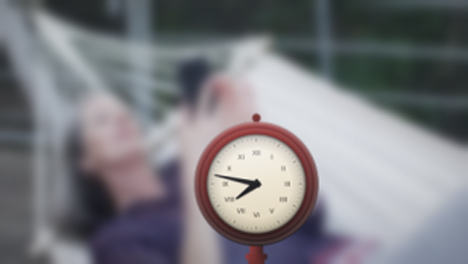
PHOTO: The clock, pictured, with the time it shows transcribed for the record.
7:47
